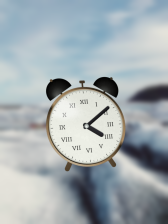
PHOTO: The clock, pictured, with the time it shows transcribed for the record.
4:09
